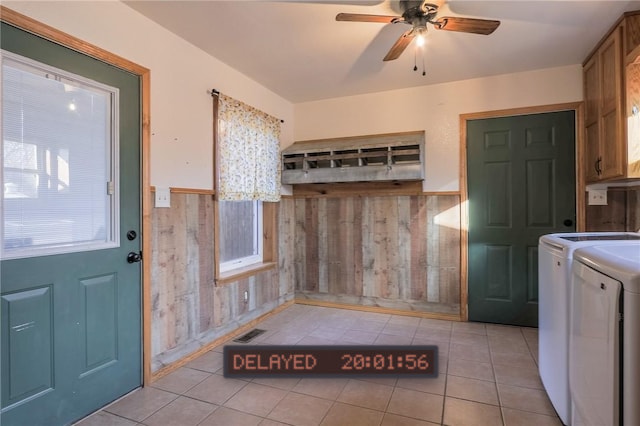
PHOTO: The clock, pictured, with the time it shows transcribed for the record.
20:01:56
